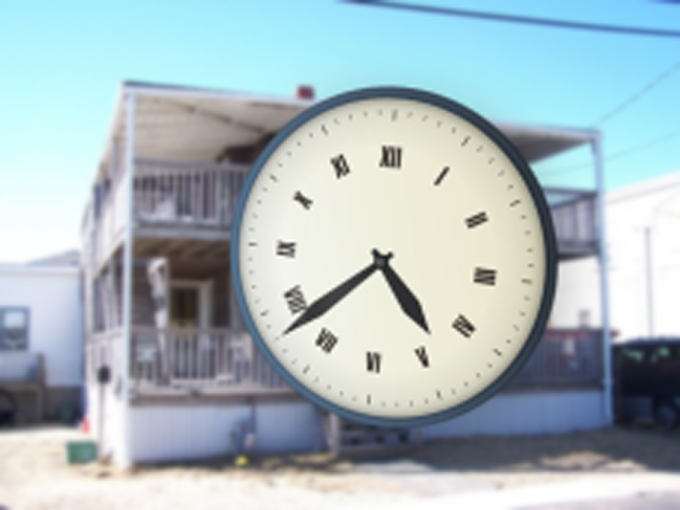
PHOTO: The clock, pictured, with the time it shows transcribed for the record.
4:38
